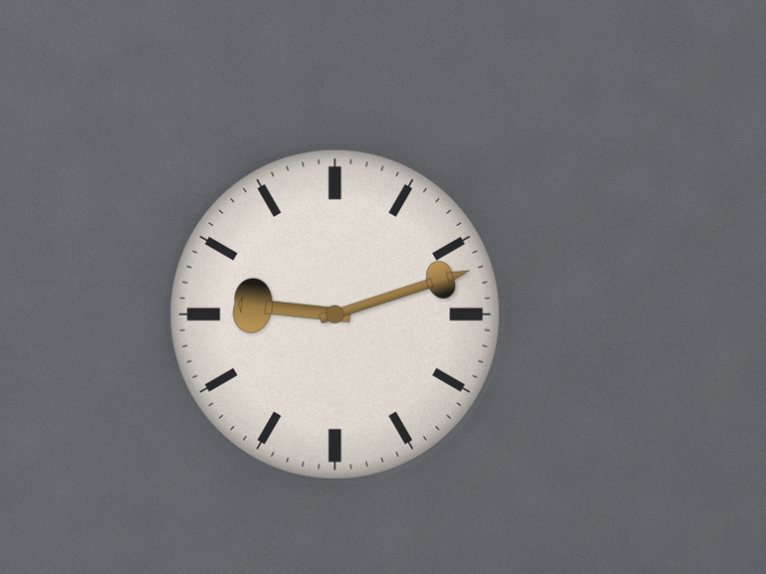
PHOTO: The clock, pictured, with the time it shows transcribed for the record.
9:12
